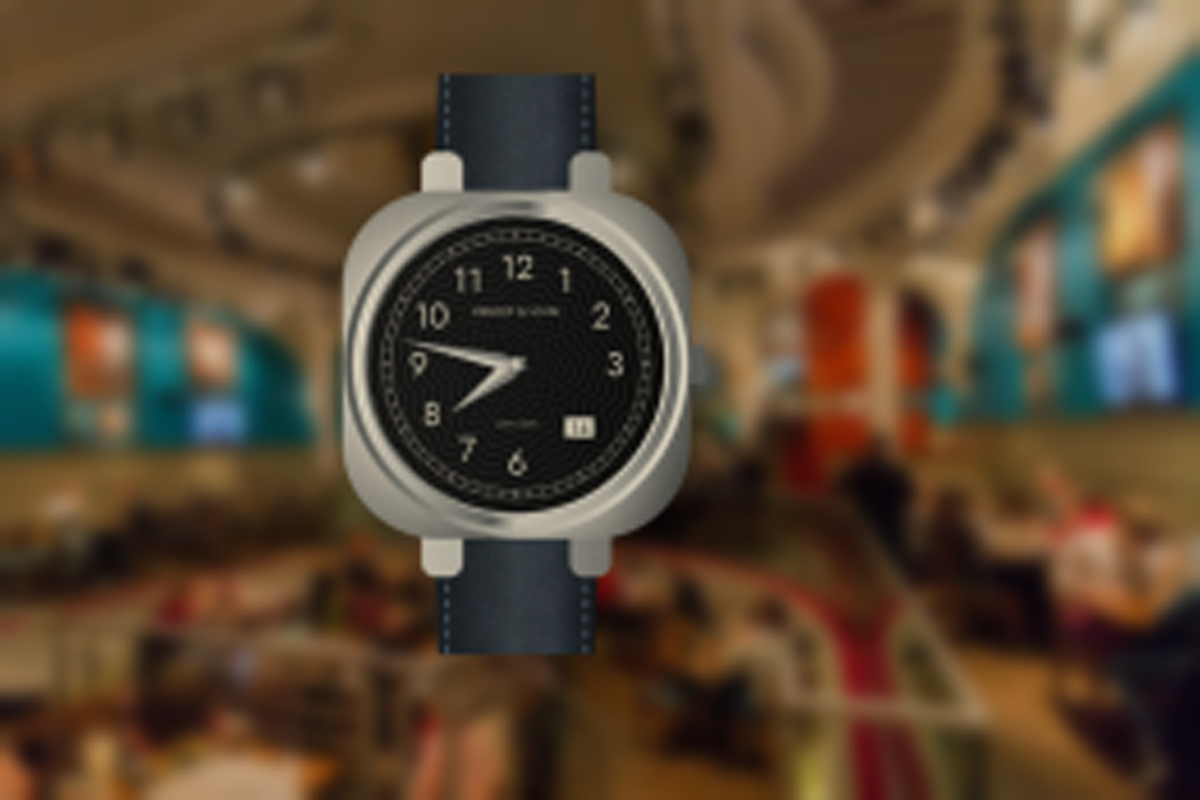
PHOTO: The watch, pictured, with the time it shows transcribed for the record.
7:47
